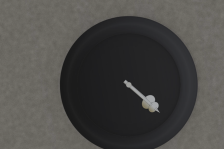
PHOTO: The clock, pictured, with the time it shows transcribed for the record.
4:22
